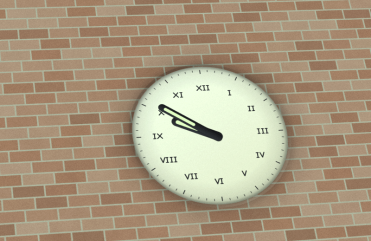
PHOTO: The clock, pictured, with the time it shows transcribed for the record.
9:51
